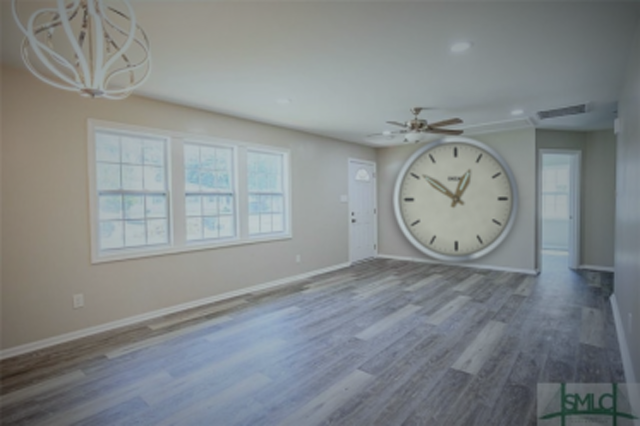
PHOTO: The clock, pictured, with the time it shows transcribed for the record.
12:51
